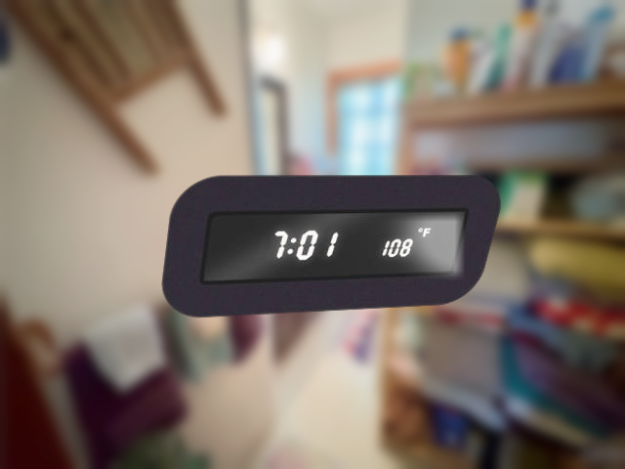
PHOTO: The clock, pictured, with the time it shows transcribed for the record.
7:01
